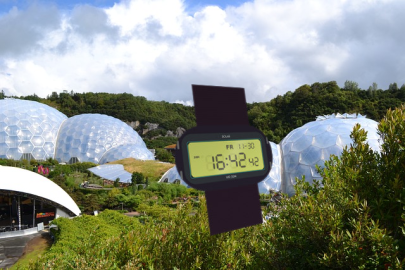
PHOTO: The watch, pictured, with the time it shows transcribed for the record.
16:42:42
